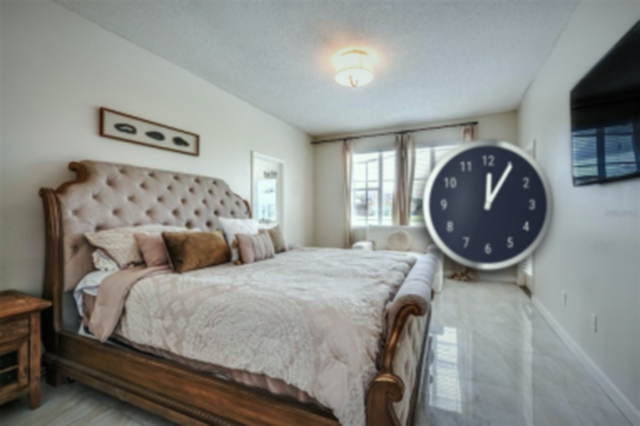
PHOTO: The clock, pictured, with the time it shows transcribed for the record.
12:05
